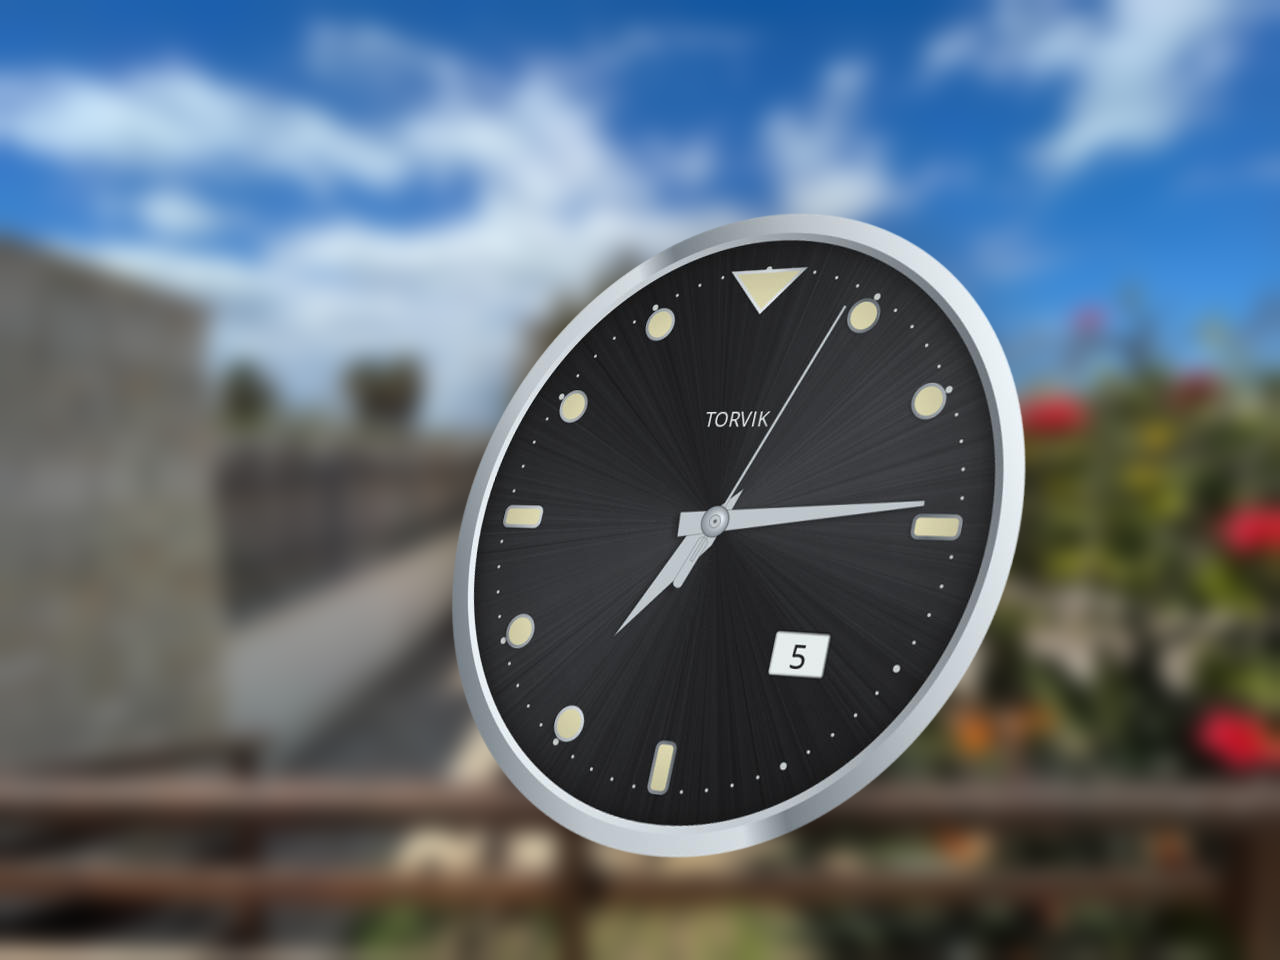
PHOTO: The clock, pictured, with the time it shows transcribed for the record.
7:14:04
